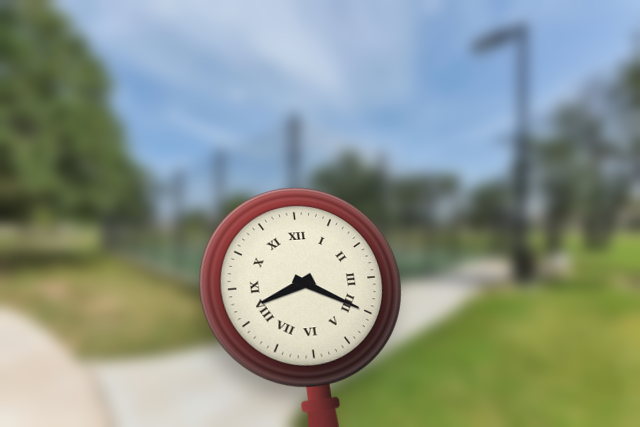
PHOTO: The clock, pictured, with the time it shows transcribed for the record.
8:20
